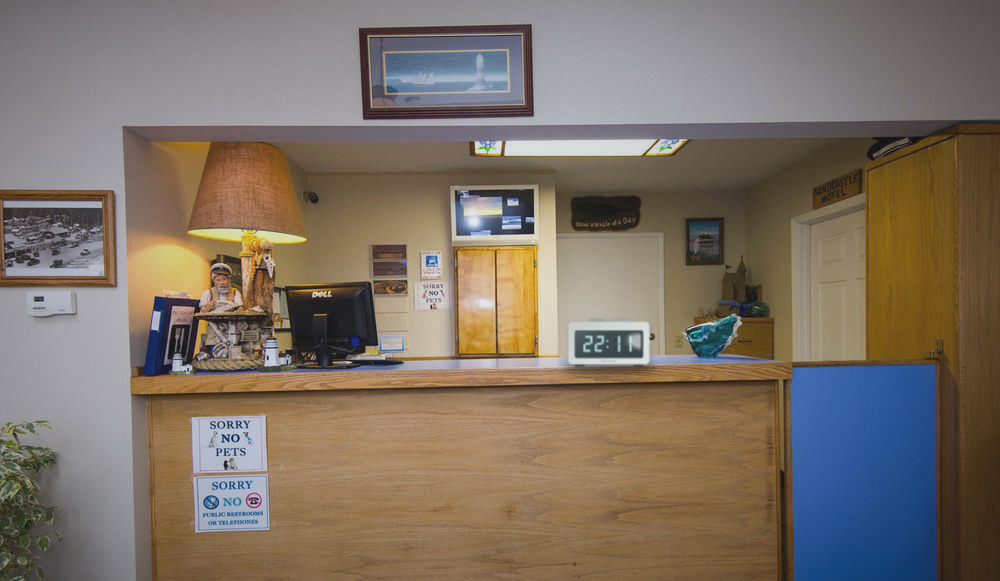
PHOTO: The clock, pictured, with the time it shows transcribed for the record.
22:11
